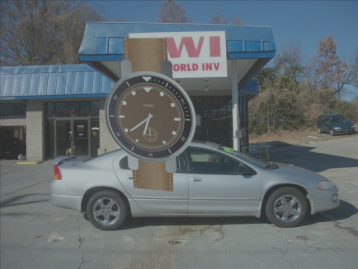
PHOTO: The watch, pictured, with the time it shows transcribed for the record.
6:39
